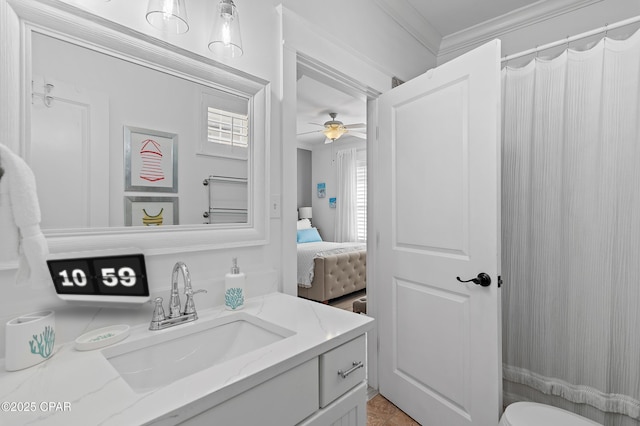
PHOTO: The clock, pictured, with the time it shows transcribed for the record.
10:59
